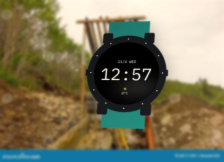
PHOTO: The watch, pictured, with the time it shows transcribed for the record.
12:57
